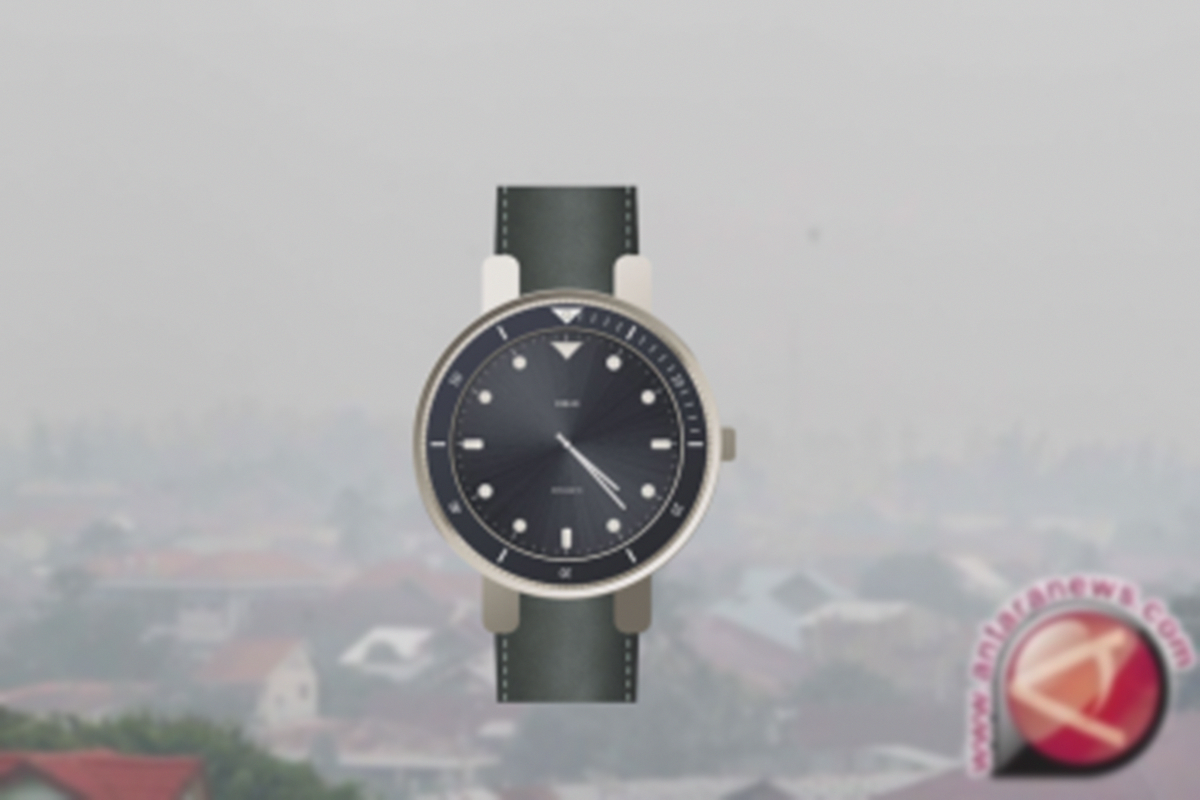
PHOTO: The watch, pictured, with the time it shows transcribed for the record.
4:23
